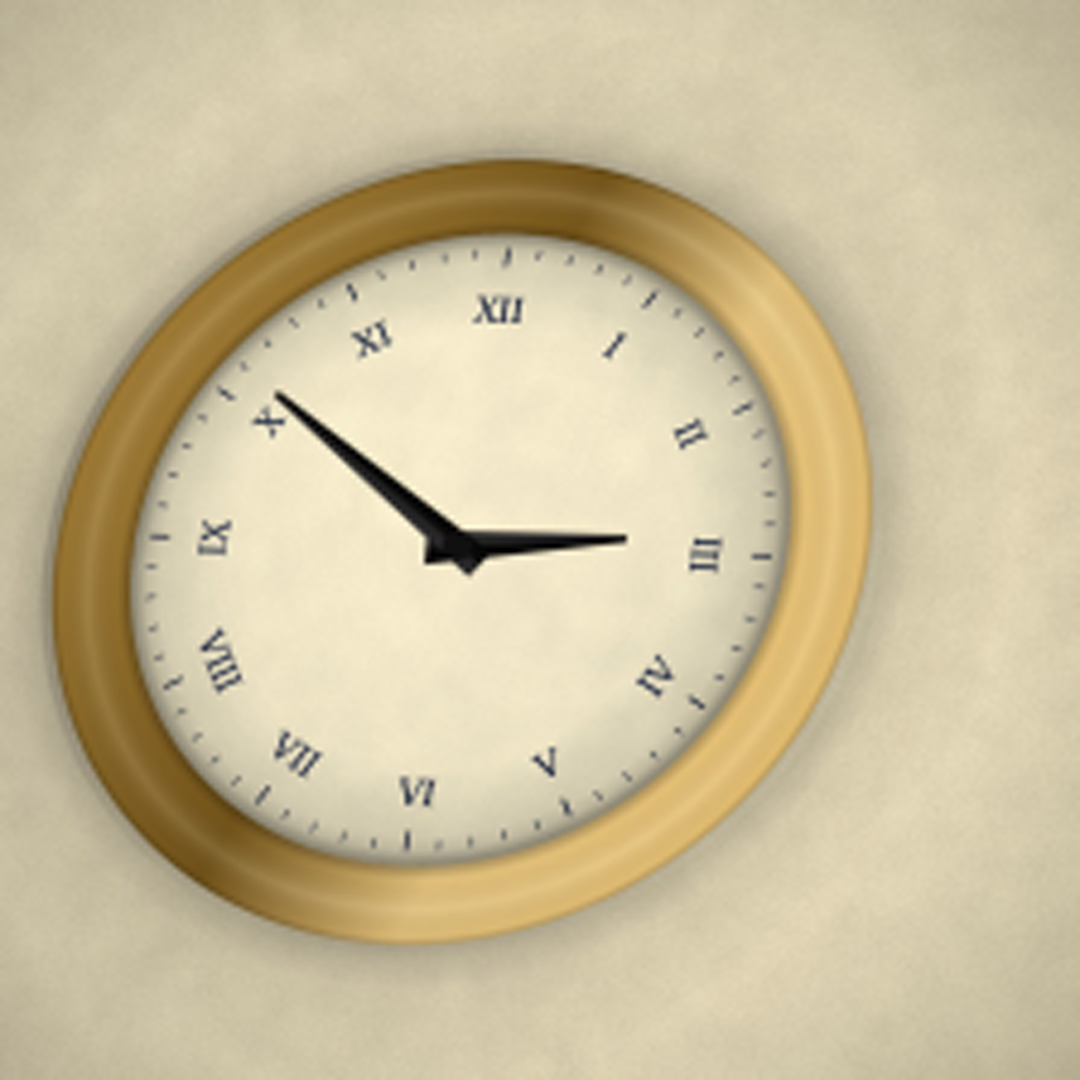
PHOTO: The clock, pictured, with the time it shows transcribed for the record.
2:51
